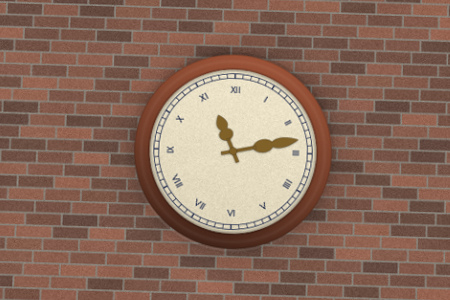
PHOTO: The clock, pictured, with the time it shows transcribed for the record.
11:13
